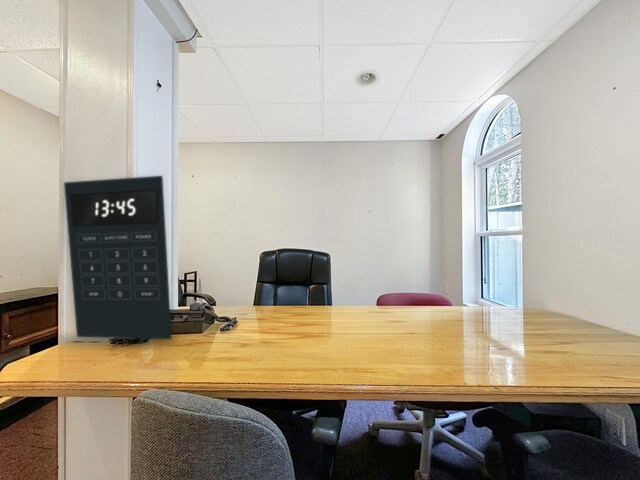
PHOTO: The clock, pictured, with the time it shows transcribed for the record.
13:45
